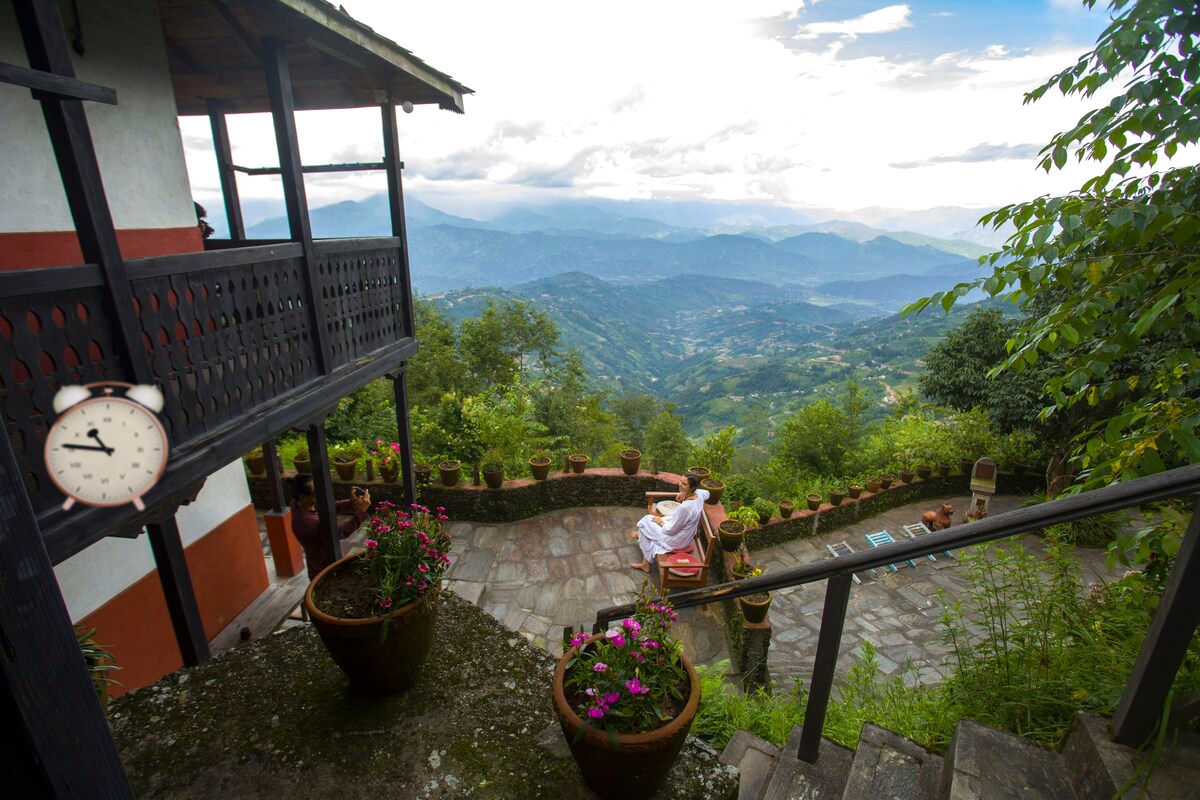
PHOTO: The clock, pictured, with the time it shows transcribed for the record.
10:46
